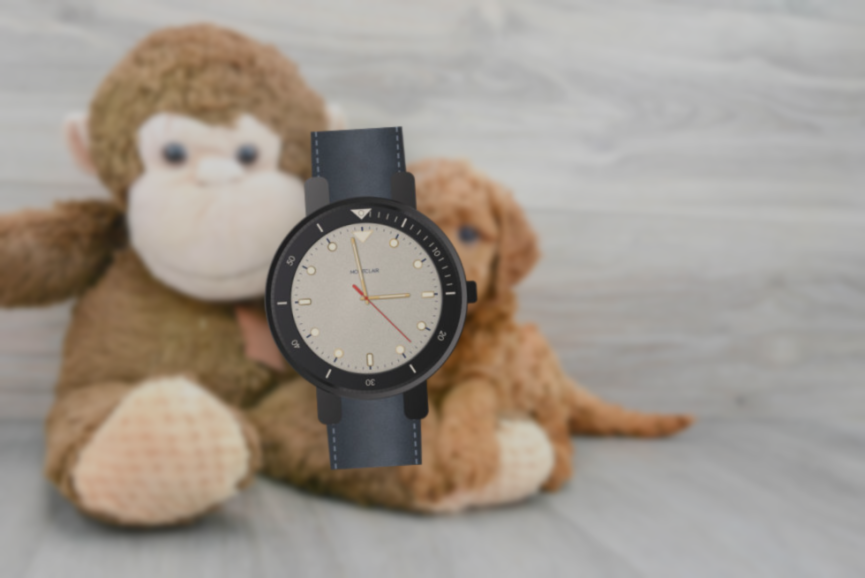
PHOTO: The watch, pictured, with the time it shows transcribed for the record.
2:58:23
